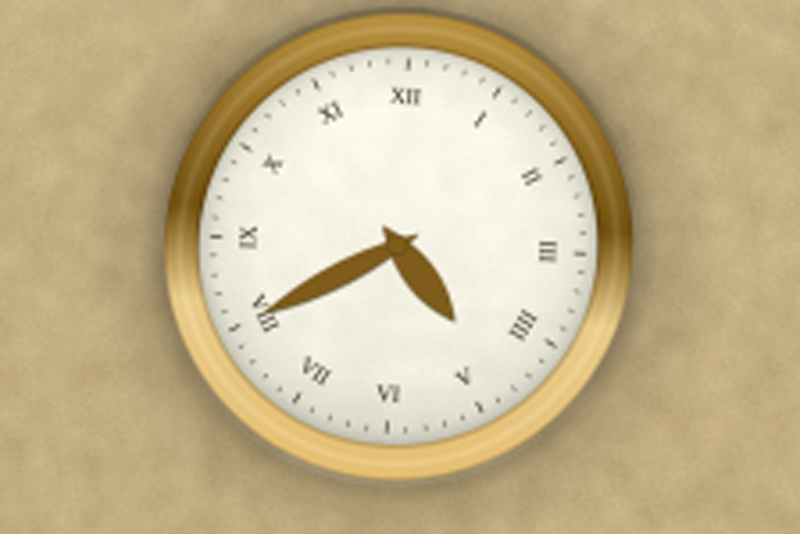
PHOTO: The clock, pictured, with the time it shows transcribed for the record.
4:40
